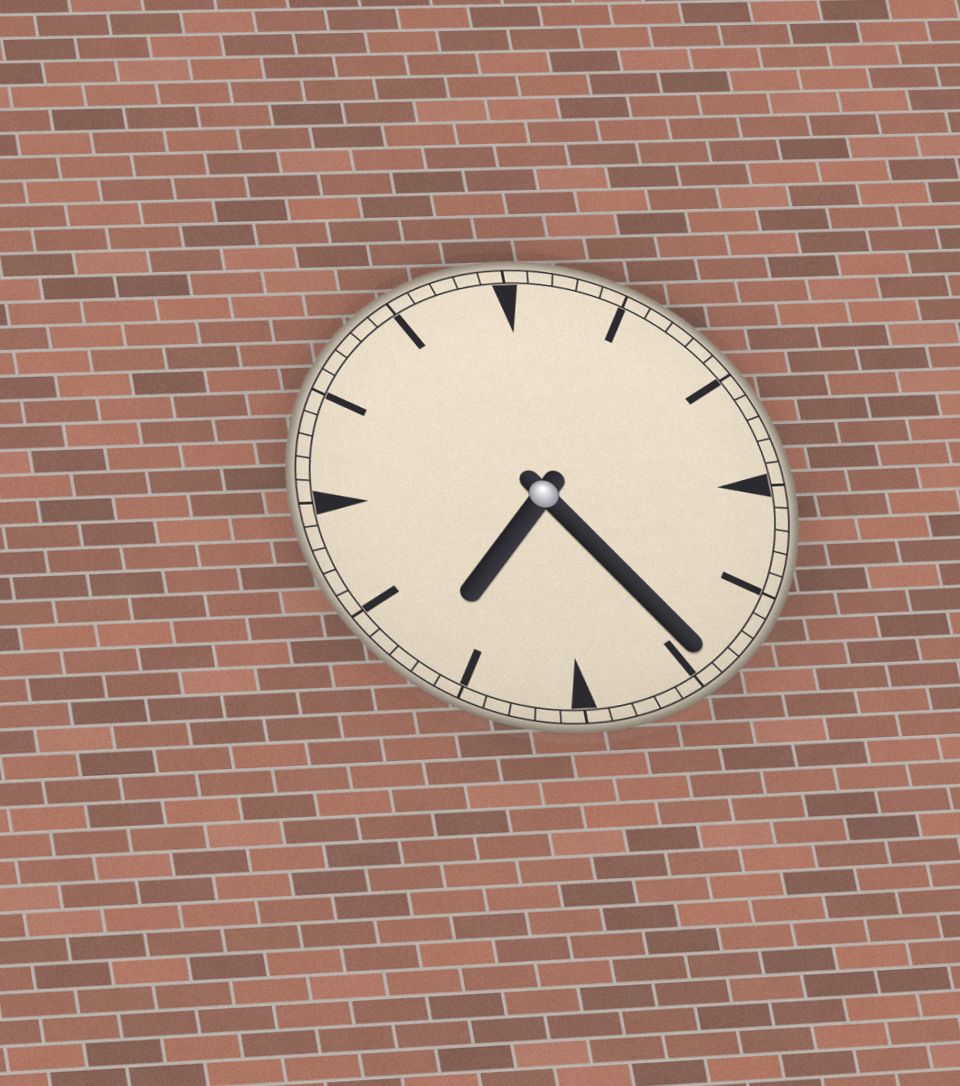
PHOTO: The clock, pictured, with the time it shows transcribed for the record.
7:24
